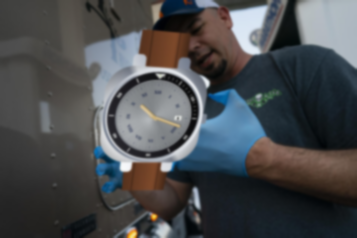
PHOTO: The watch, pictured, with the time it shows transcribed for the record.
10:18
